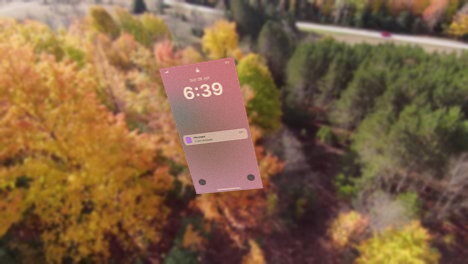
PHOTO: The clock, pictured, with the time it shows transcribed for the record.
6:39
